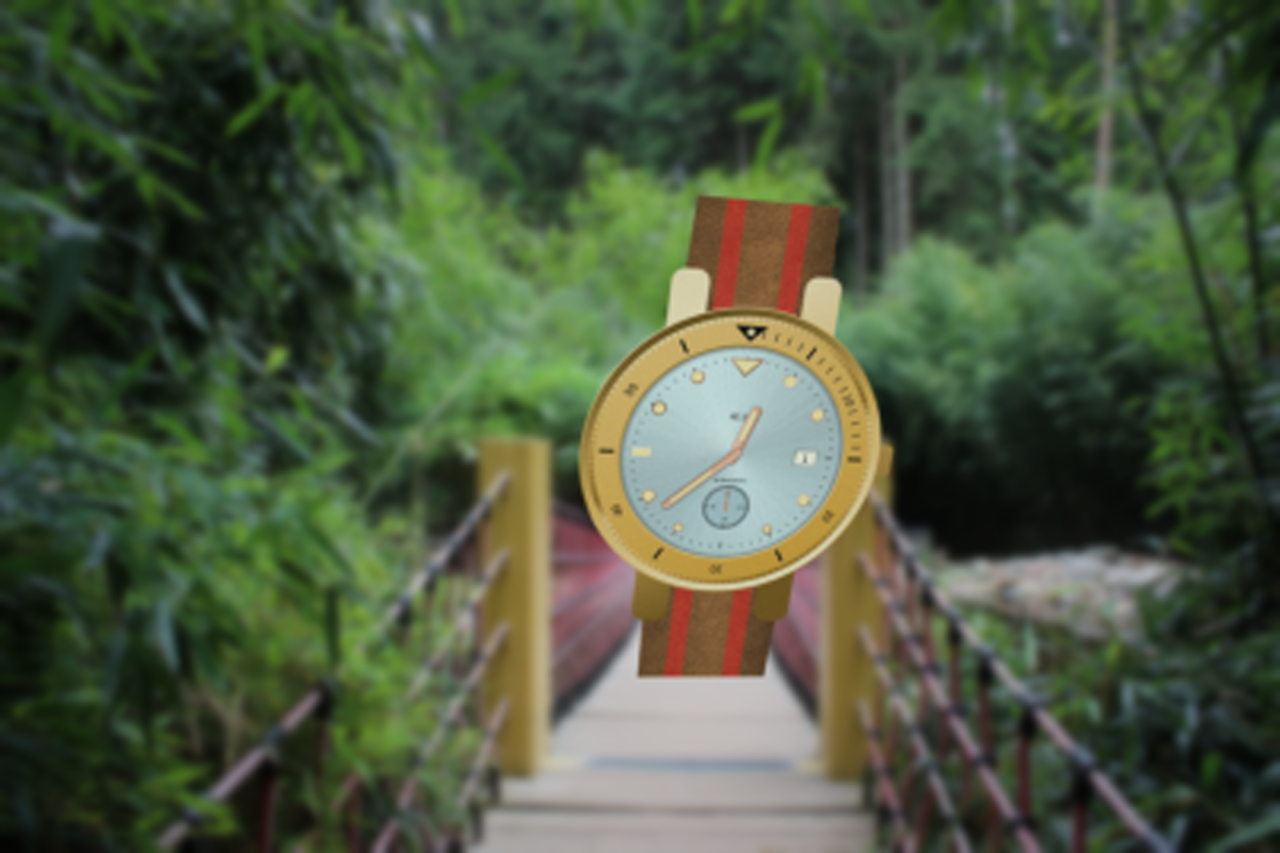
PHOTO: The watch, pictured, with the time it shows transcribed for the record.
12:38
